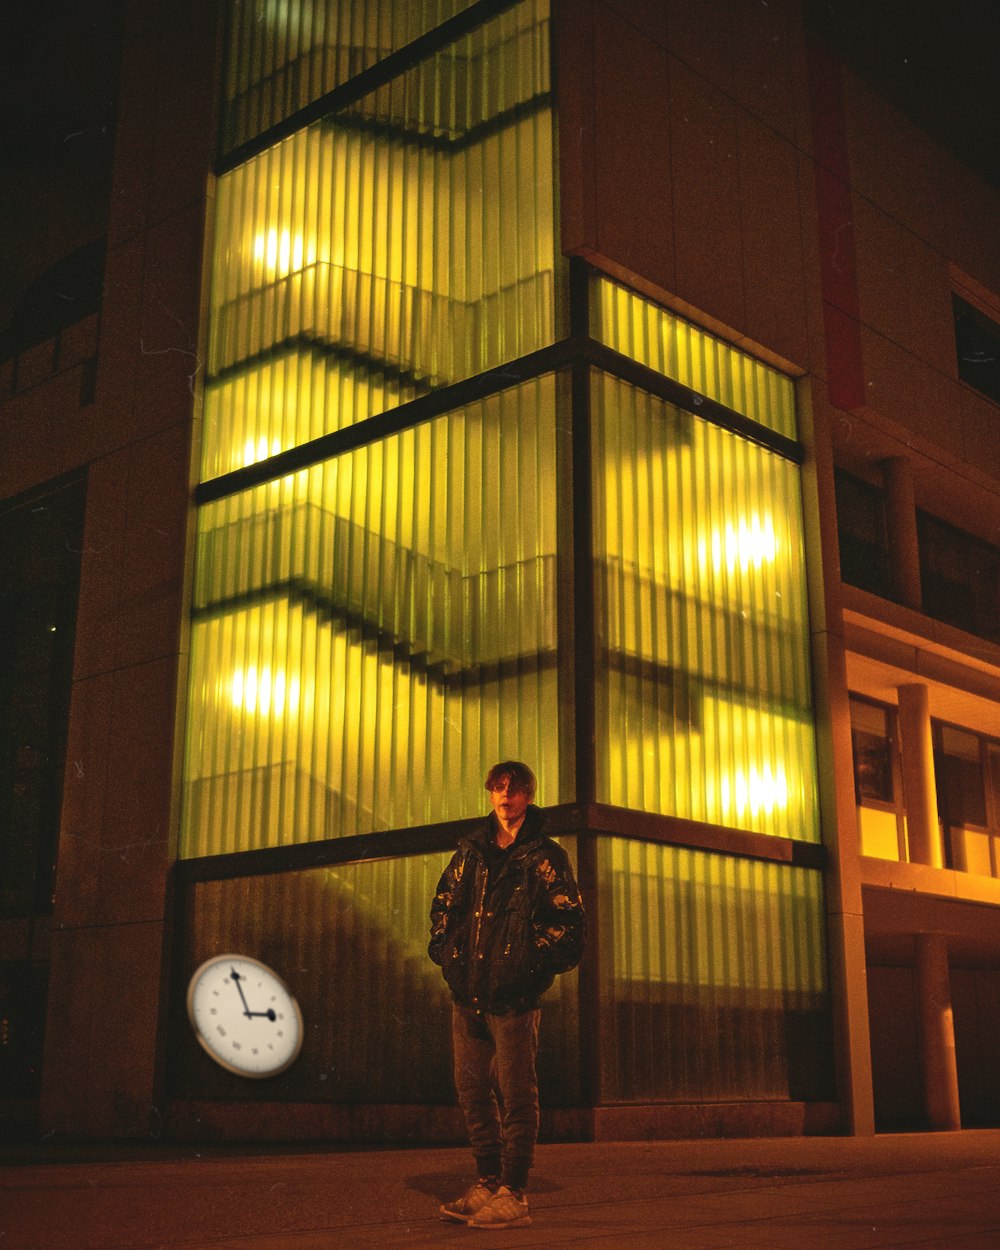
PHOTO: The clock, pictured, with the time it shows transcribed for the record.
2:58
